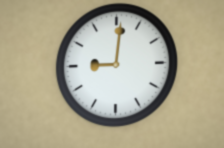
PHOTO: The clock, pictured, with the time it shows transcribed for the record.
9:01
